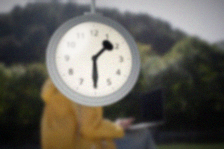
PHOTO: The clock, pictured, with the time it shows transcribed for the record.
1:30
